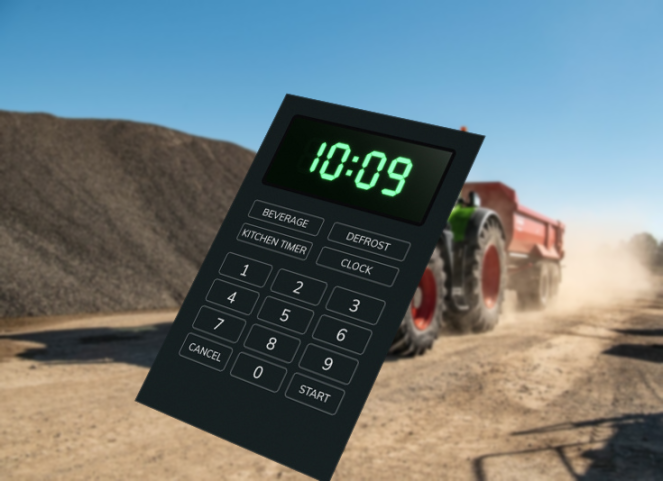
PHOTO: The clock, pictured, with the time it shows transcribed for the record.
10:09
